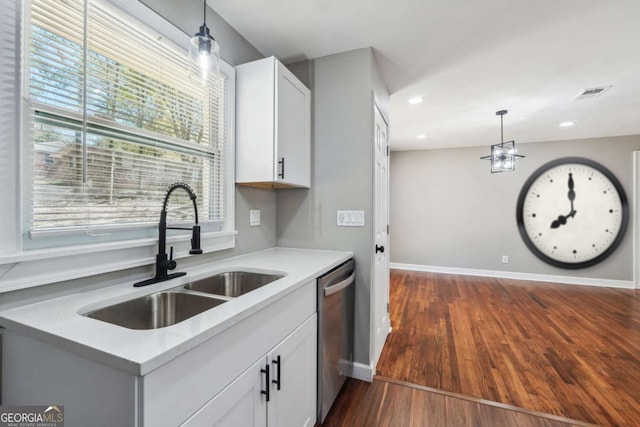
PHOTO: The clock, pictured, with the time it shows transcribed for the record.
8:00
